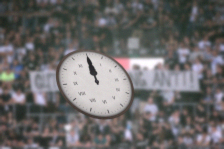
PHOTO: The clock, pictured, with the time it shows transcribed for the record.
12:00
